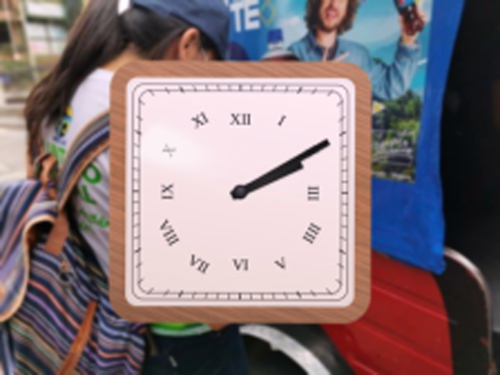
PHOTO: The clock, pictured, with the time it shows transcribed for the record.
2:10
